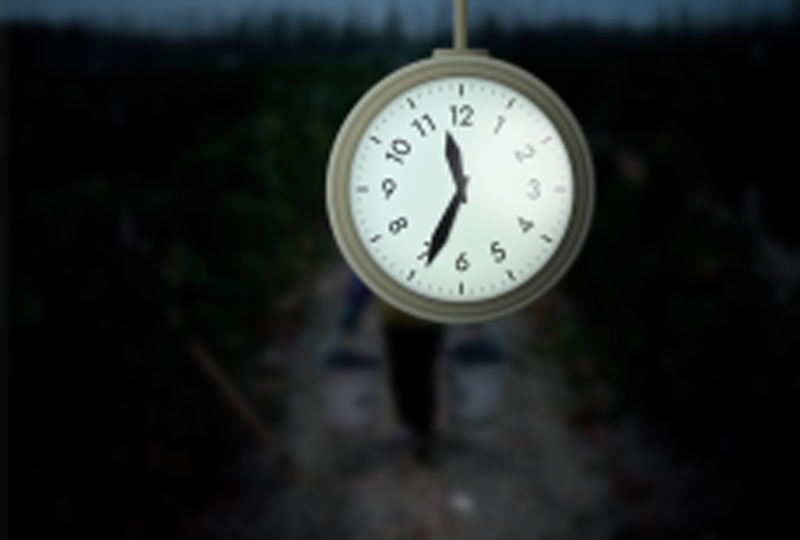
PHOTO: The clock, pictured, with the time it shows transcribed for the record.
11:34
